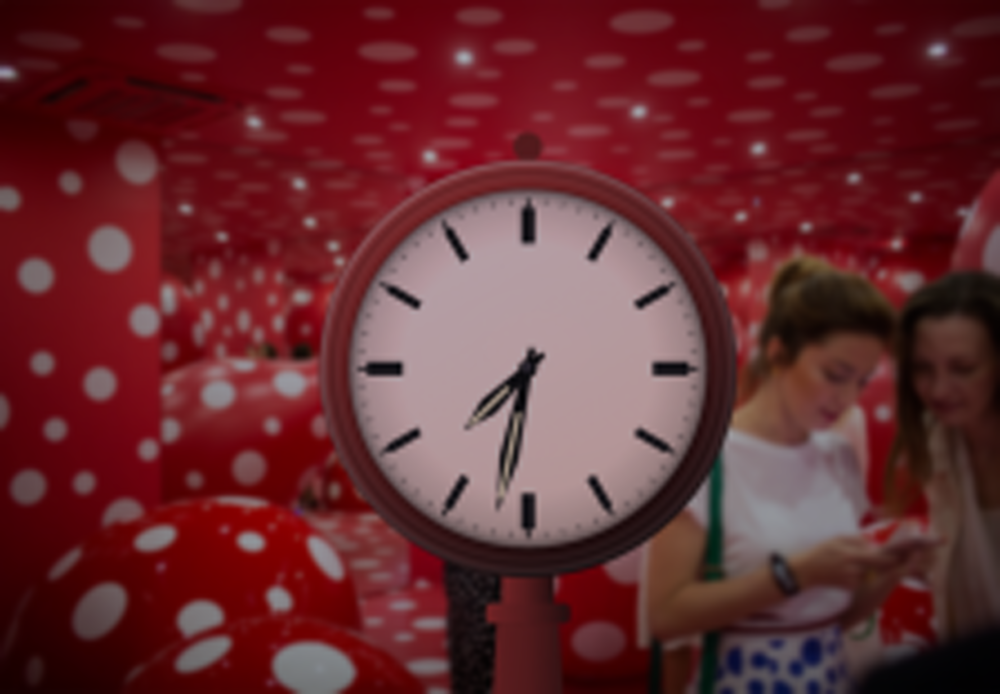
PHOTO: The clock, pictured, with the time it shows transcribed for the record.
7:32
